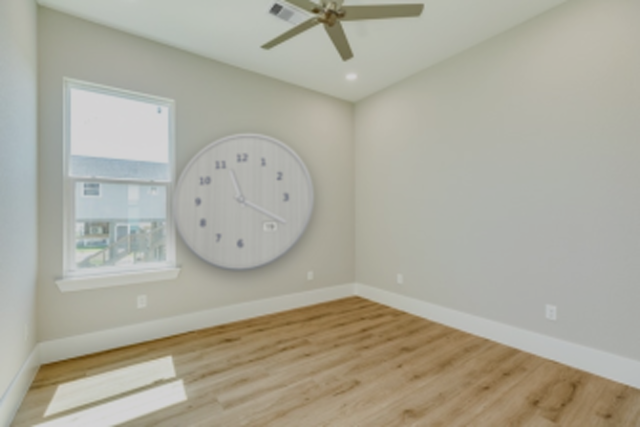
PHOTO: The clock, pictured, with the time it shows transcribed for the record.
11:20
